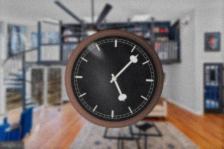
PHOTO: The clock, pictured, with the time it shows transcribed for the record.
5:07
